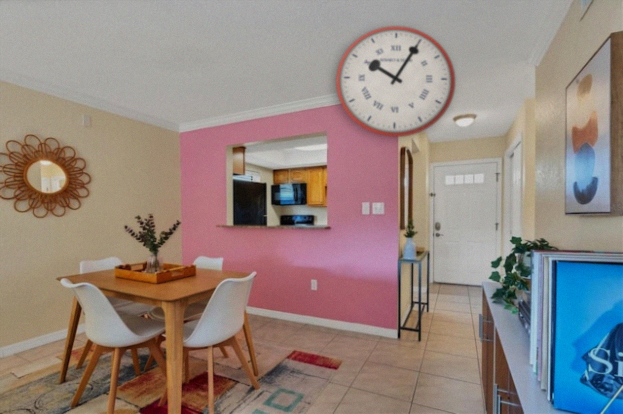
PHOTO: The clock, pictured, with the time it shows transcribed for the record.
10:05
